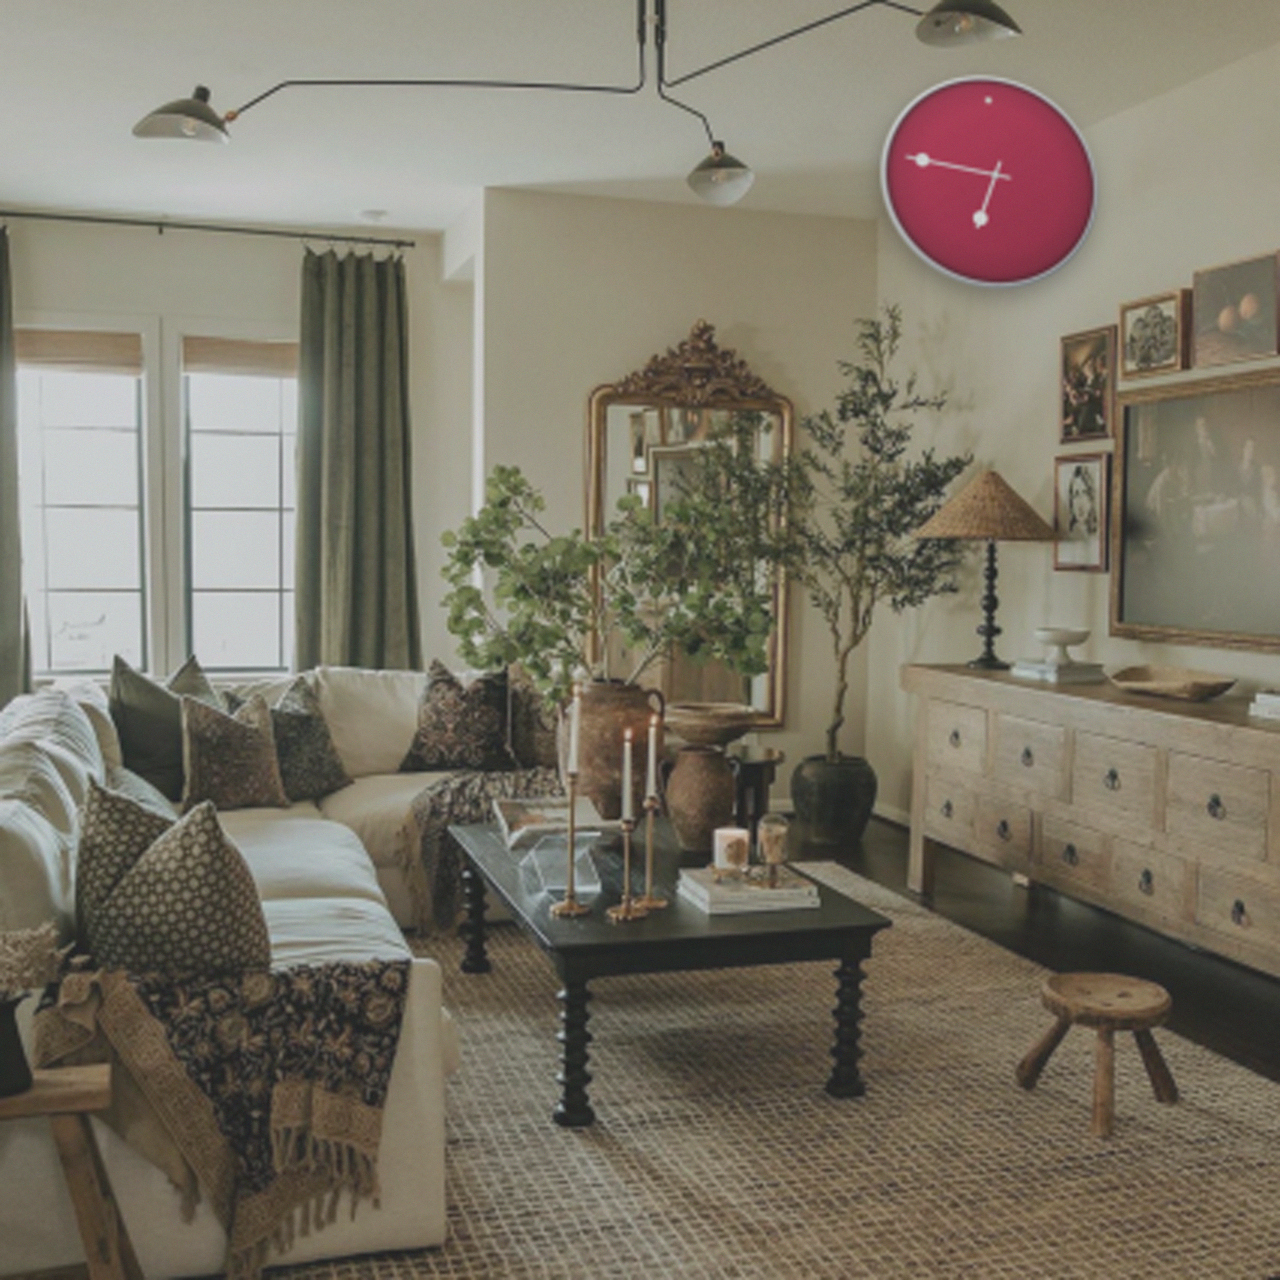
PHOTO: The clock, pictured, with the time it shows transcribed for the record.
6:47
